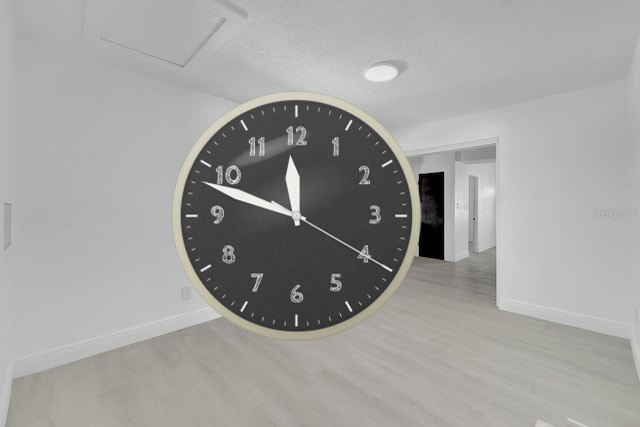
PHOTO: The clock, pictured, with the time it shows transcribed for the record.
11:48:20
